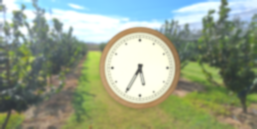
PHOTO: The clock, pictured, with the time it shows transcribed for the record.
5:35
